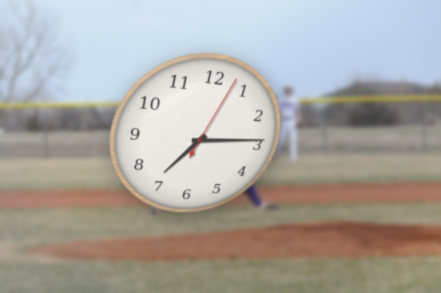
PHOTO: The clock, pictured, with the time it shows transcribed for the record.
7:14:03
